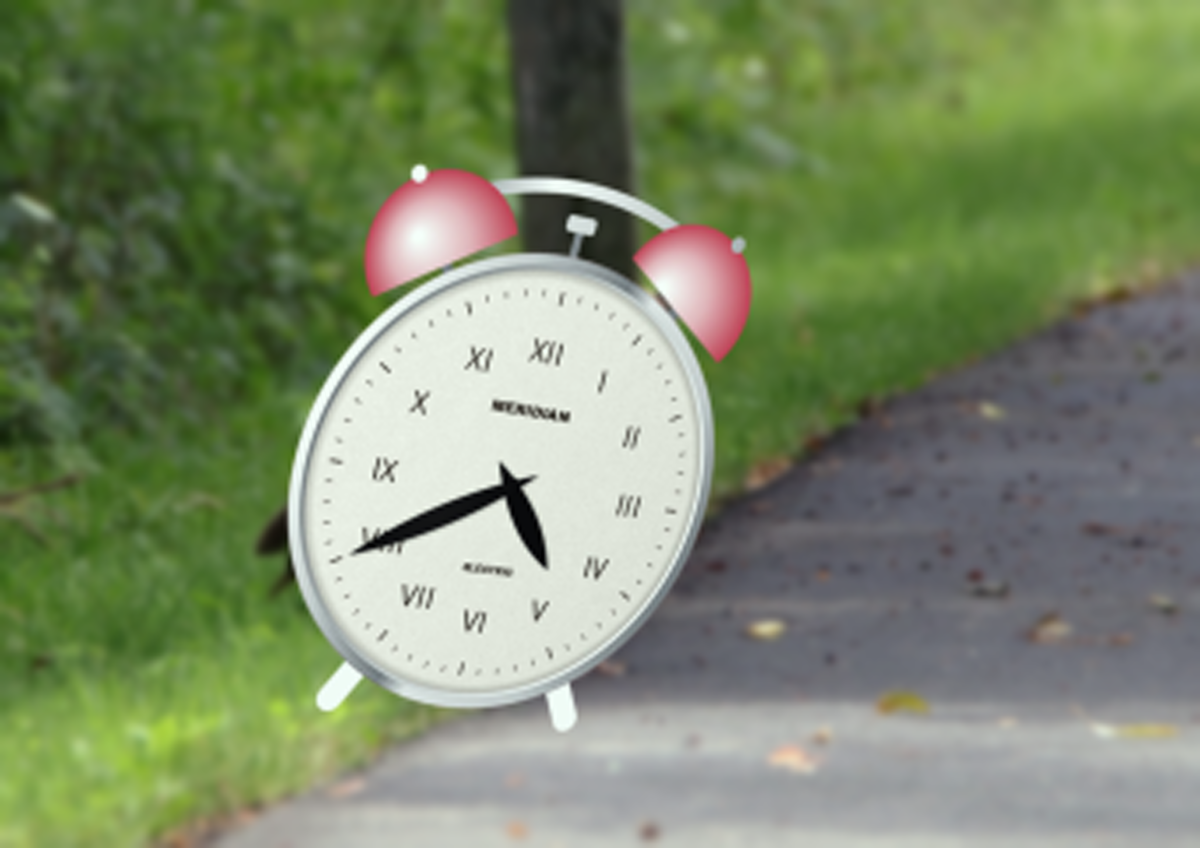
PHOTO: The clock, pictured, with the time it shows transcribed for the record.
4:40
